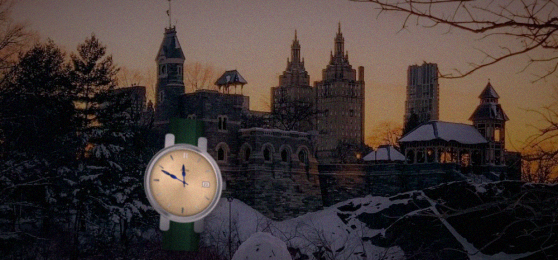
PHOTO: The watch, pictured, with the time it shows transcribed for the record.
11:49
